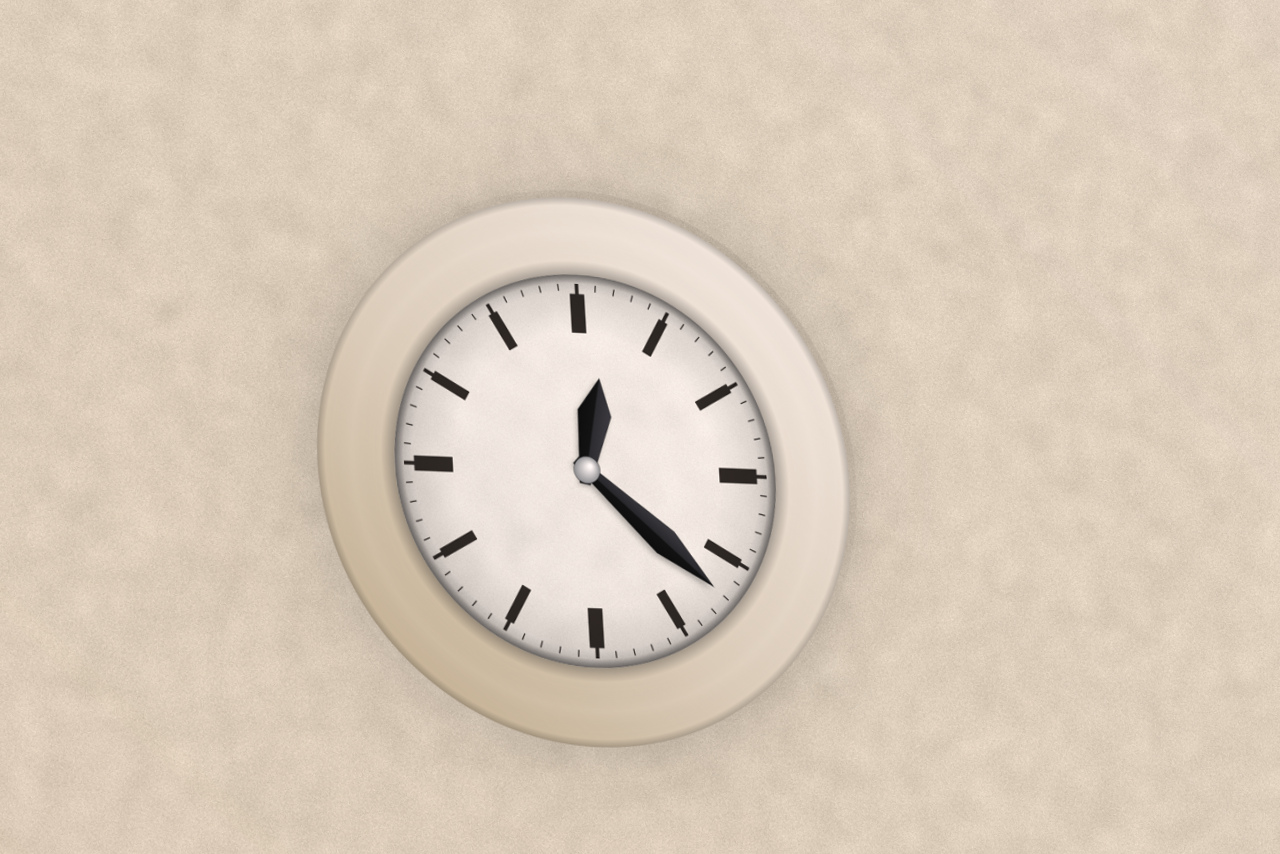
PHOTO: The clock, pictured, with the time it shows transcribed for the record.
12:22
